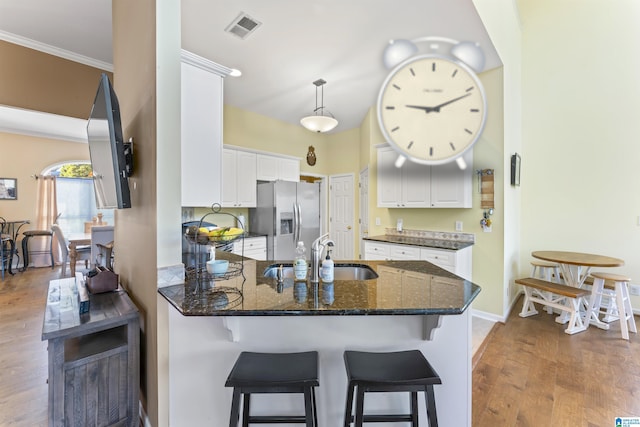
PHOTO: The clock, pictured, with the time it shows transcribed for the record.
9:11
